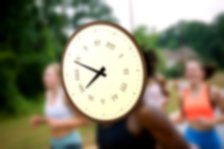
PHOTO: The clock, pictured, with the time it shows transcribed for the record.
6:44
